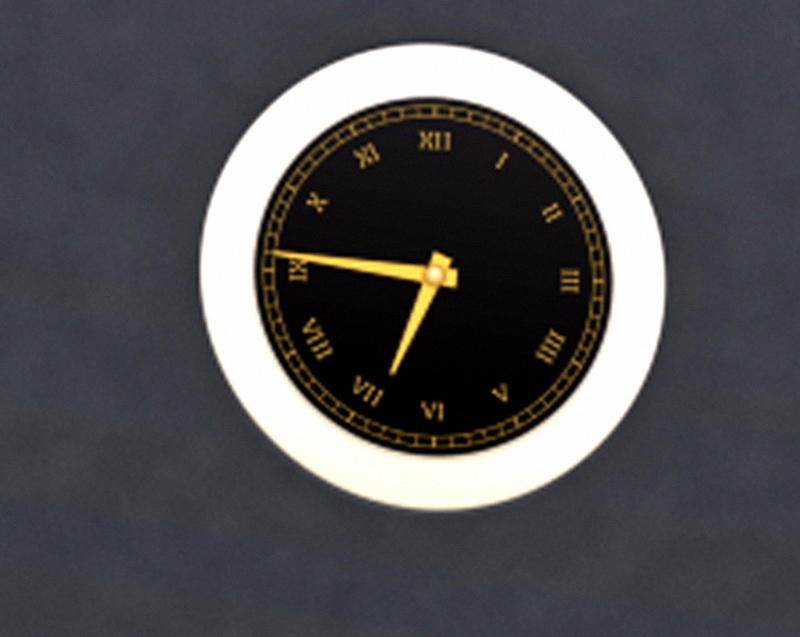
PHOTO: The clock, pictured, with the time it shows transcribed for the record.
6:46
